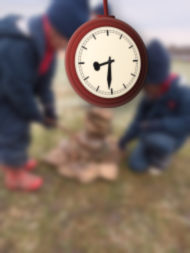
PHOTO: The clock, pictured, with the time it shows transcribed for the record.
8:31
